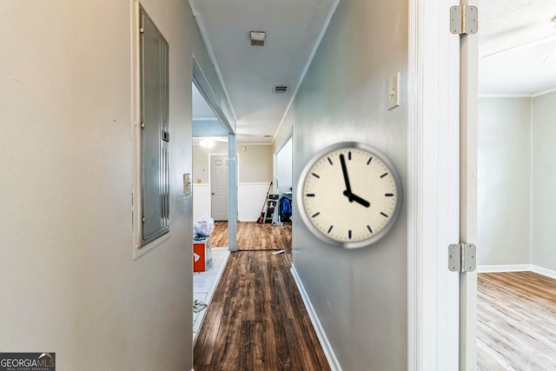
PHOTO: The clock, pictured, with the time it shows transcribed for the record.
3:58
